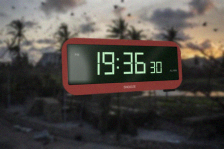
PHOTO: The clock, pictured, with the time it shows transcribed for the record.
19:36:30
